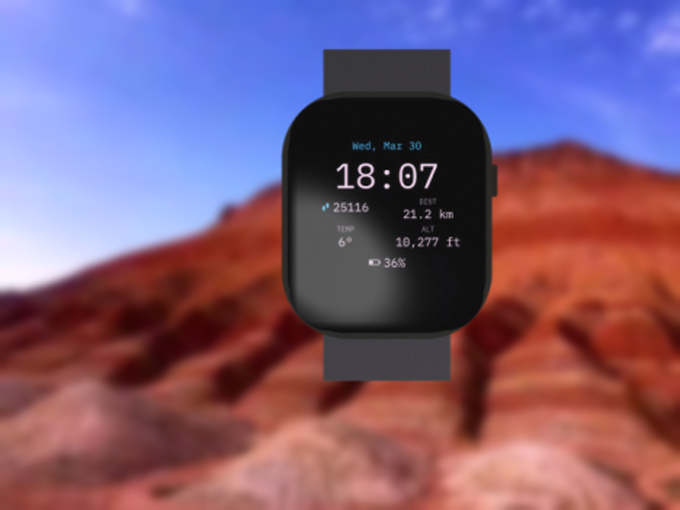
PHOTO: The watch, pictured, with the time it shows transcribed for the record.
18:07
